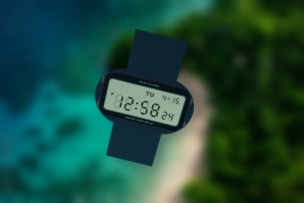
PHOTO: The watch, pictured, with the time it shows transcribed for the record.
12:58:24
